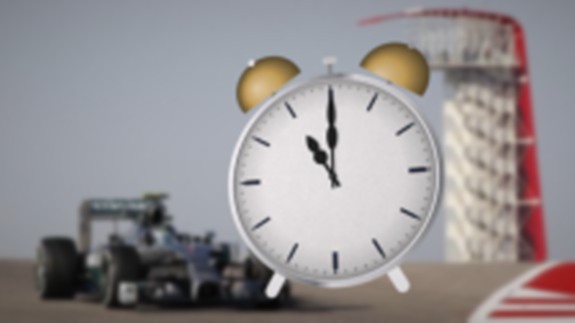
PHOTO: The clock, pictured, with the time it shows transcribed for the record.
11:00
